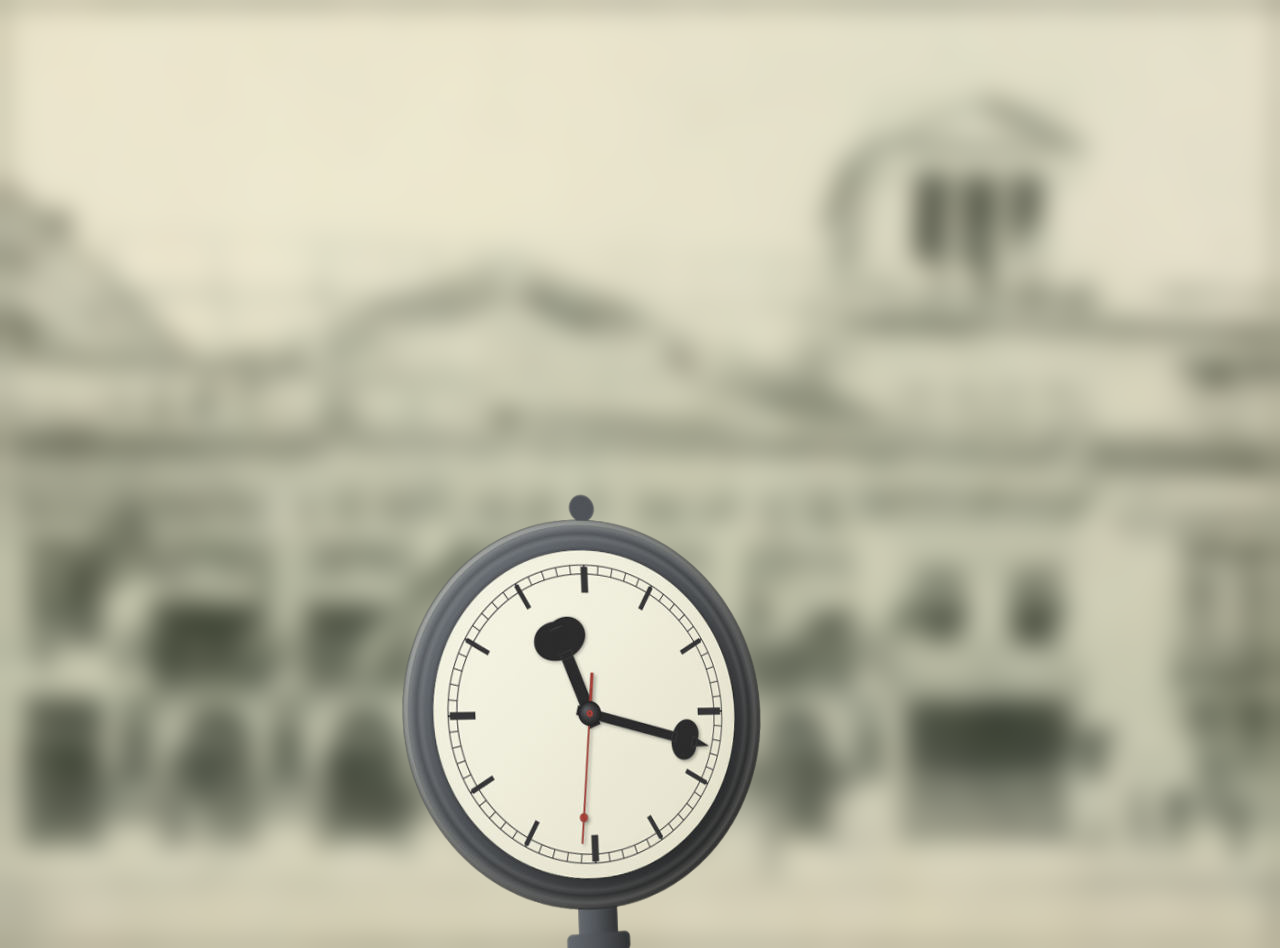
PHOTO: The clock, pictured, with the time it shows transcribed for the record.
11:17:31
